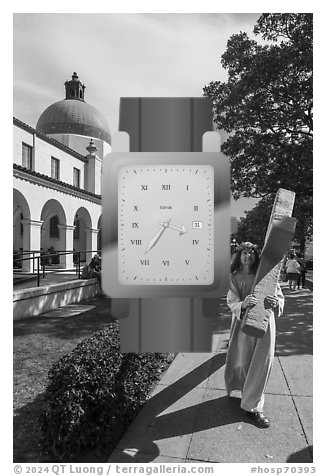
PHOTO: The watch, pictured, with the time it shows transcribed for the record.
3:36
